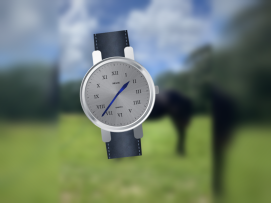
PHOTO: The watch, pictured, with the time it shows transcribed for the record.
1:37
